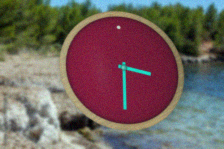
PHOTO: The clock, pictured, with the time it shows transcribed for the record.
3:31
